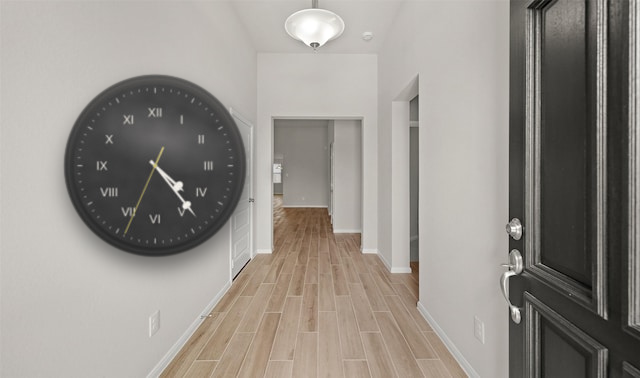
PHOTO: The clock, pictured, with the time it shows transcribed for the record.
4:23:34
